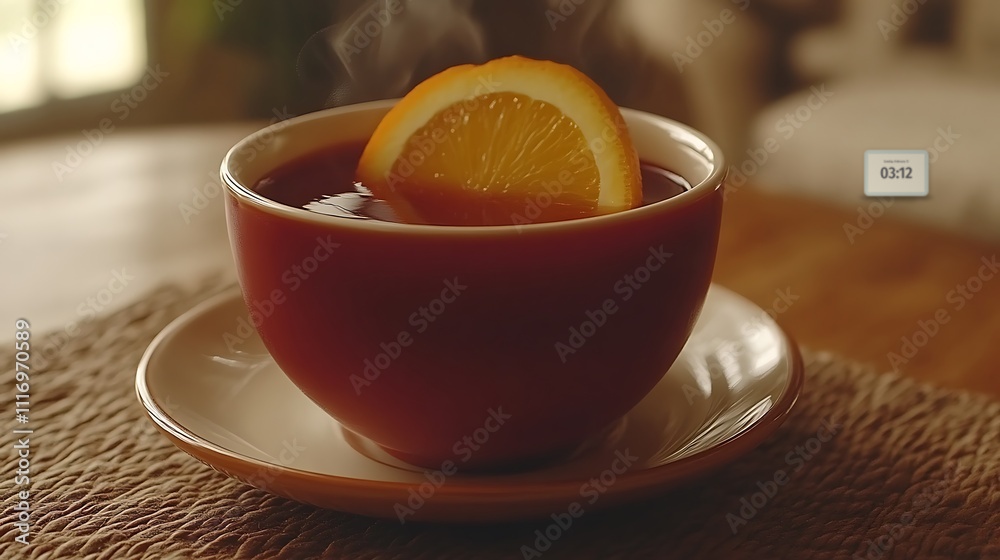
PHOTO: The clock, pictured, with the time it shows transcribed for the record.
3:12
